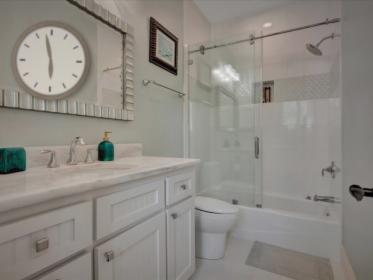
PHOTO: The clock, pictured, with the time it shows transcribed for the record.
5:58
